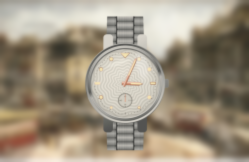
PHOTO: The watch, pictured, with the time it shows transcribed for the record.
3:04
